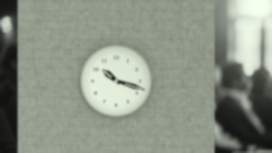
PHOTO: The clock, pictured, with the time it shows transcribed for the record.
10:18
